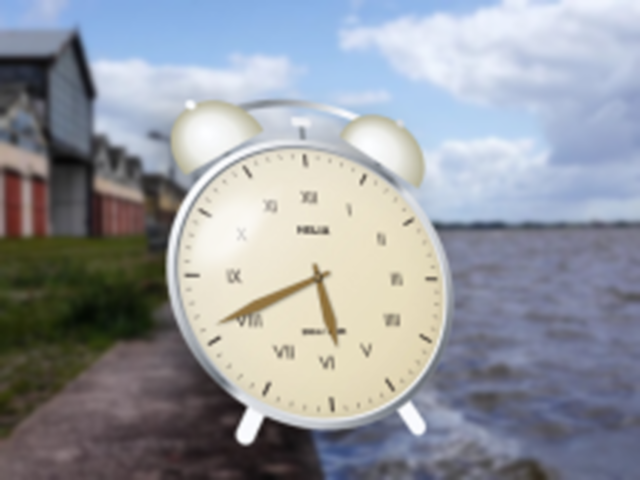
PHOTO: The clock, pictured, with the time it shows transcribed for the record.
5:41
